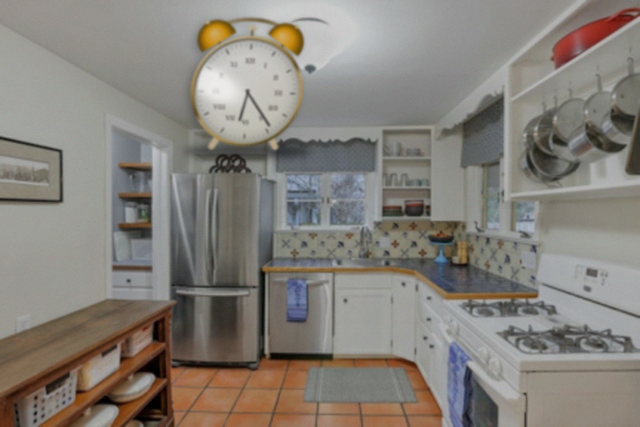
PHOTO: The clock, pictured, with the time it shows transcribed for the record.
6:24
